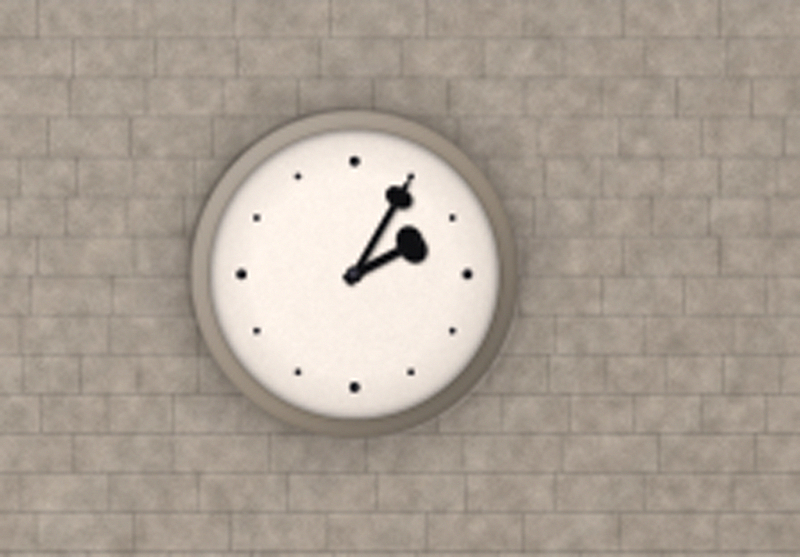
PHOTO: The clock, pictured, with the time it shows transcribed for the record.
2:05
